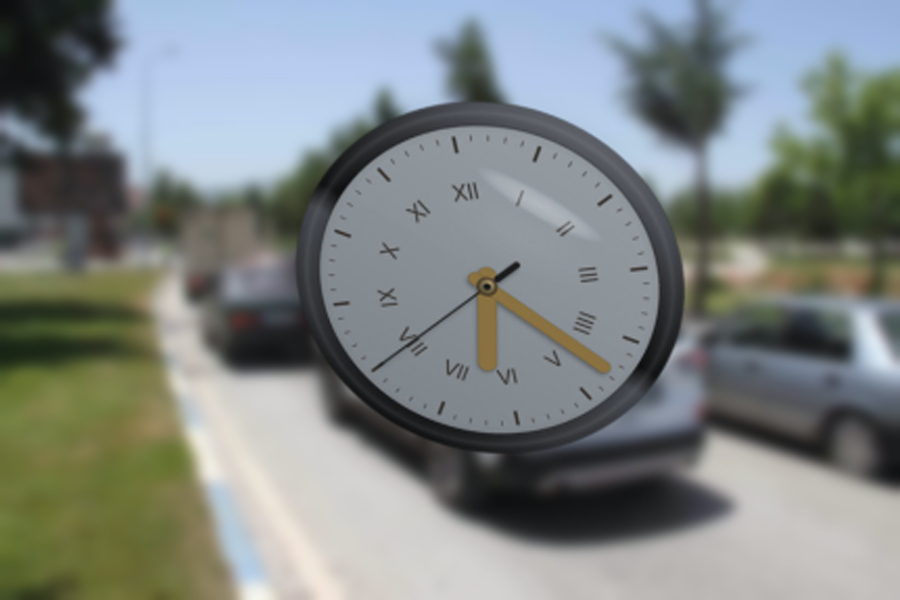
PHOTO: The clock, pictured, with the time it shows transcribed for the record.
6:22:40
